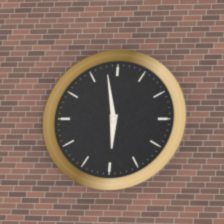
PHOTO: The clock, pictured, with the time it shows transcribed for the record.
5:58
